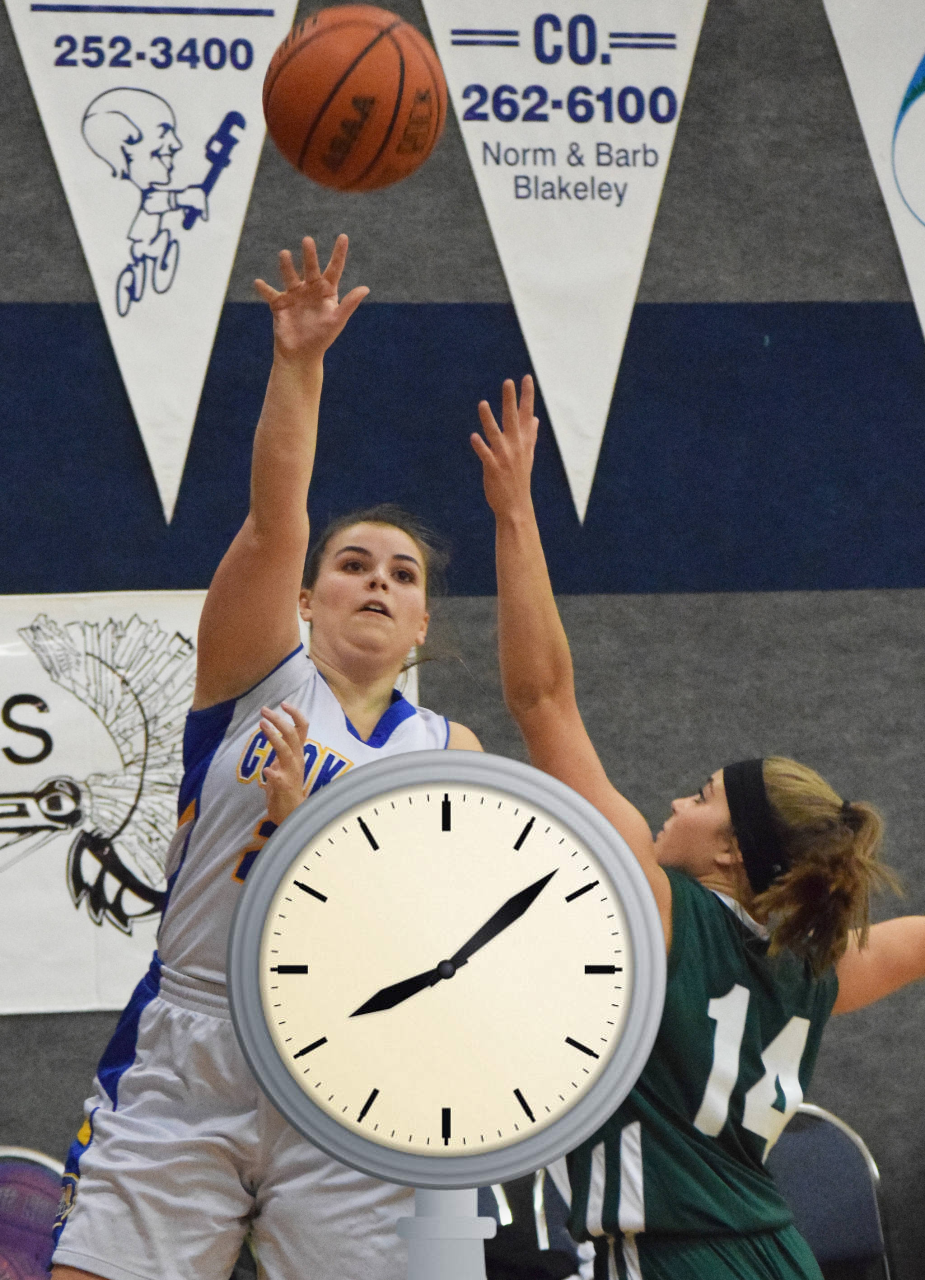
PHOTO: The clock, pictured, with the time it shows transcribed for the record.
8:08
